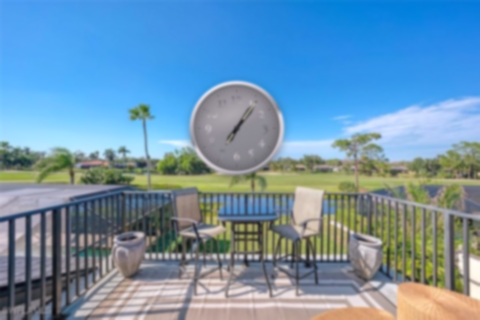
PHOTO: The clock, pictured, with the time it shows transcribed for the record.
7:06
